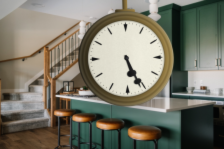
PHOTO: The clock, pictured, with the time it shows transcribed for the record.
5:26
